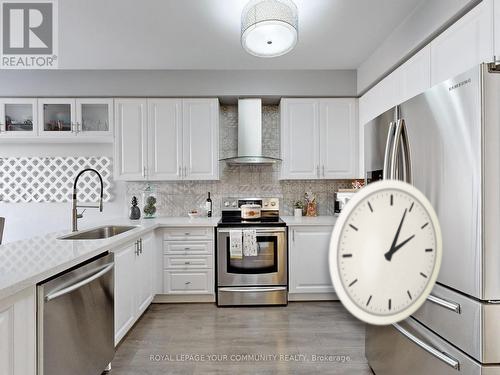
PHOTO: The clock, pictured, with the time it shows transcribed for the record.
2:04
